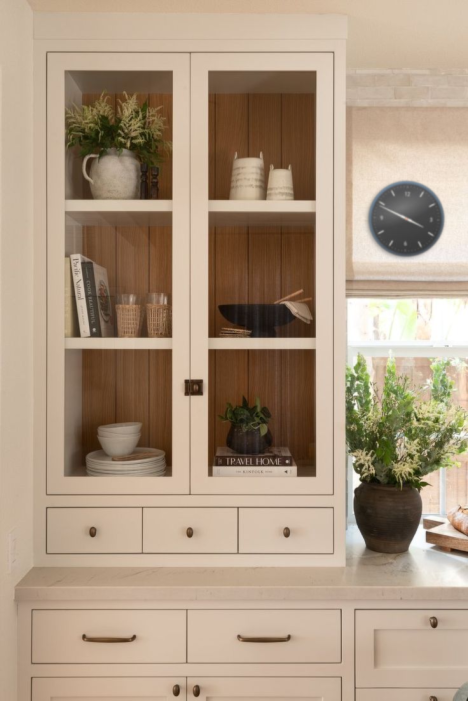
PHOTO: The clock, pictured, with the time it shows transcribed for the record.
3:49
